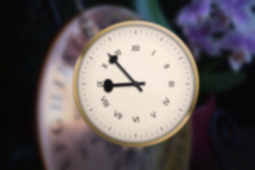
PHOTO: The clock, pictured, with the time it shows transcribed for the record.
8:53
